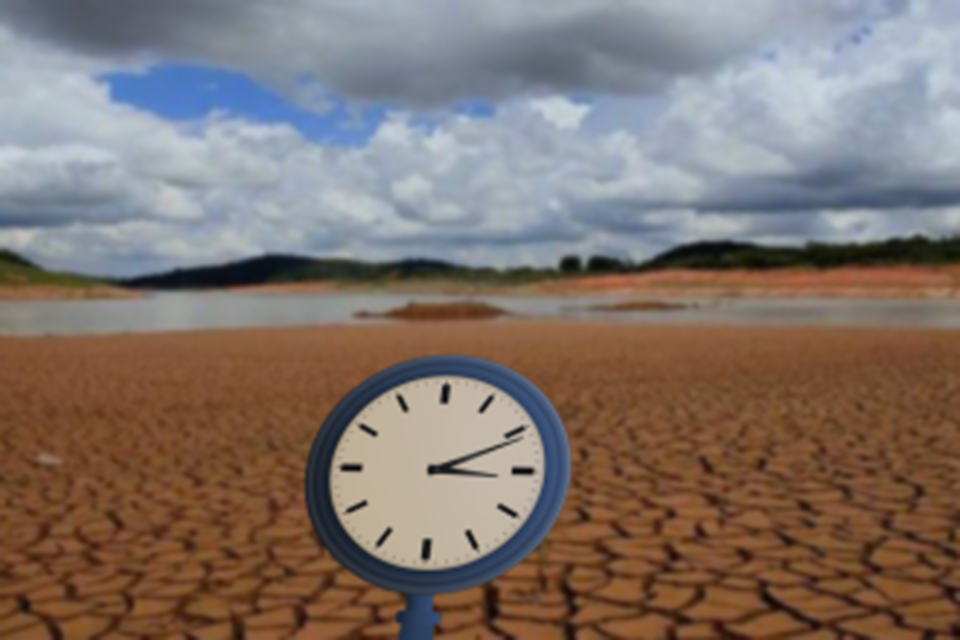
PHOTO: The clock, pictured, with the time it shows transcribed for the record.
3:11
